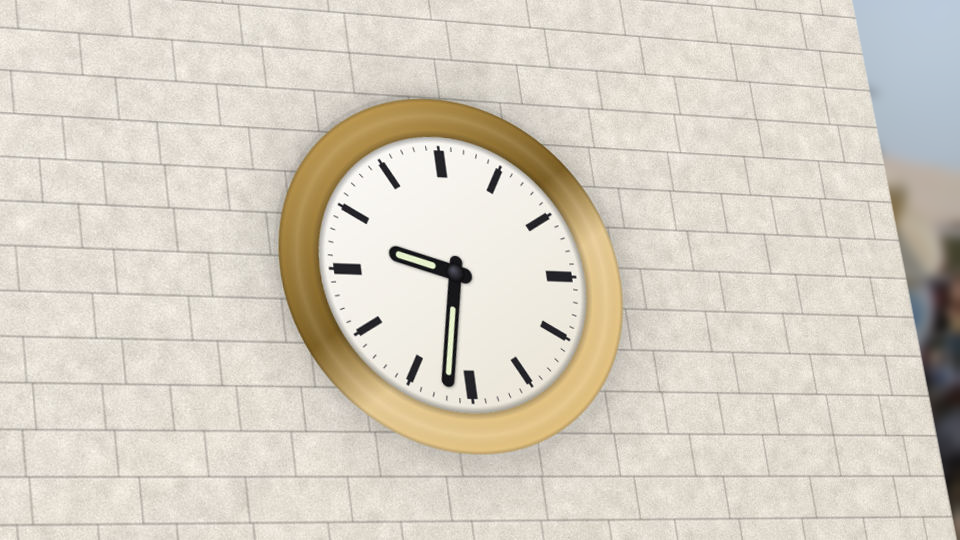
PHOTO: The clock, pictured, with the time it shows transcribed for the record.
9:32
